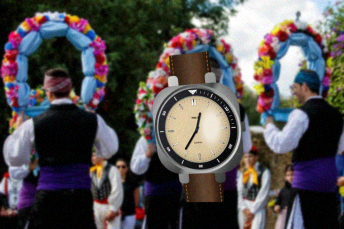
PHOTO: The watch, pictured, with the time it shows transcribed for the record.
12:36
